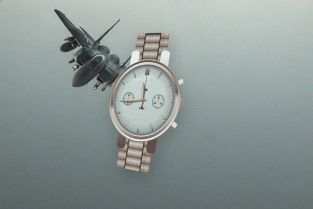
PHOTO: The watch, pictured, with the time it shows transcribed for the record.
11:44
